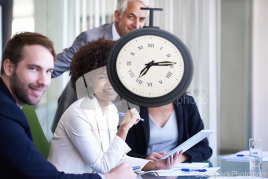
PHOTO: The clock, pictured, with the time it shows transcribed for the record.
7:14
